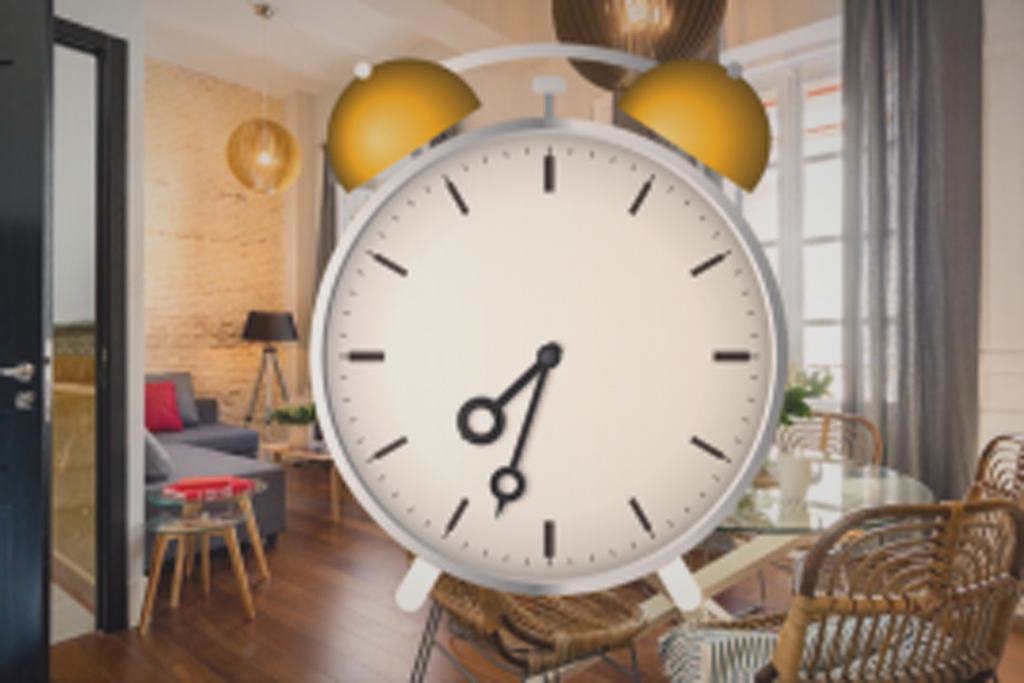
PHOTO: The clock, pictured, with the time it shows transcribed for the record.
7:33
